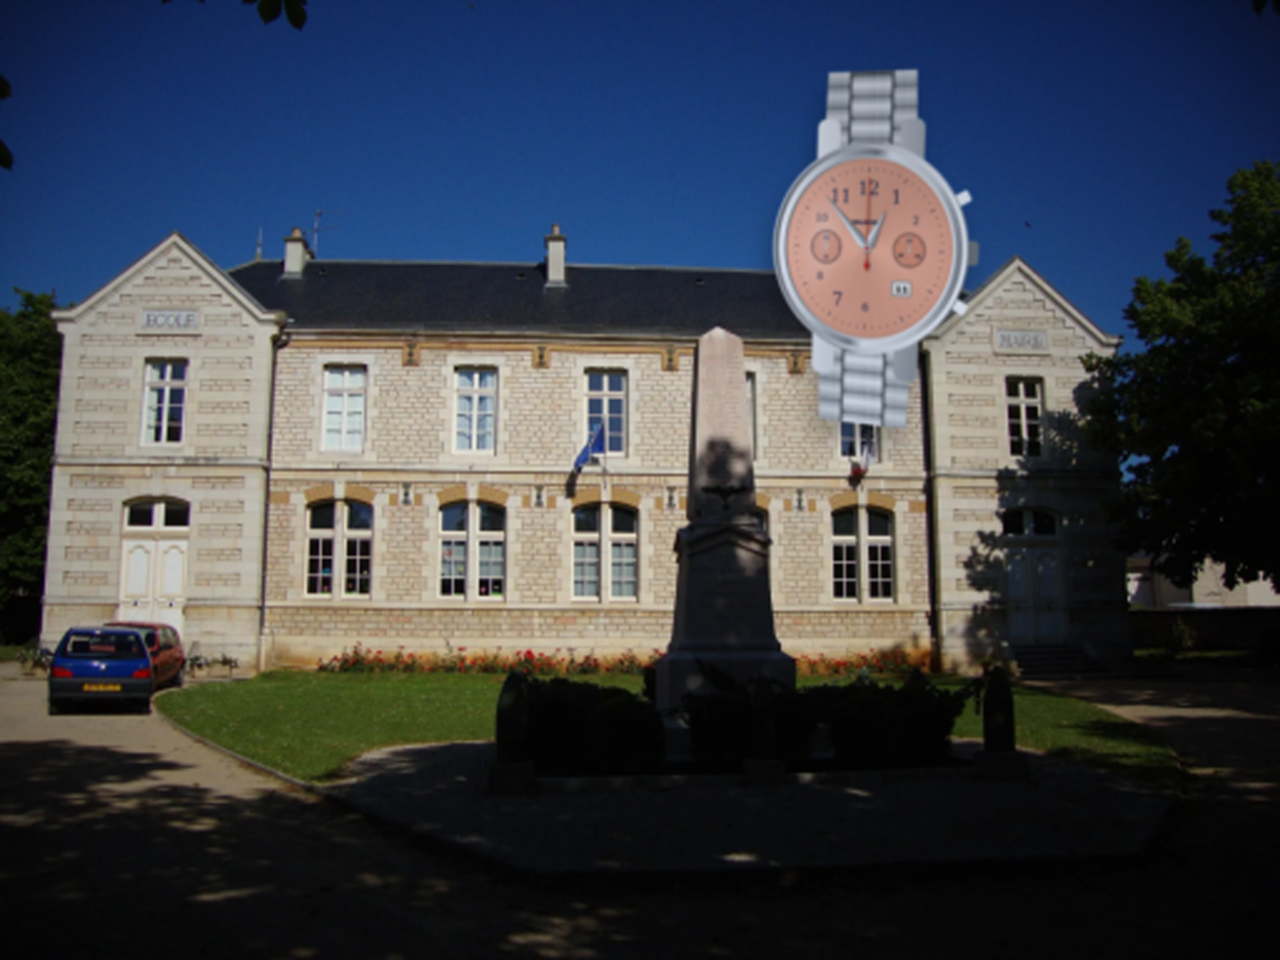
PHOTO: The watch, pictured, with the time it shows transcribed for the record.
12:53
